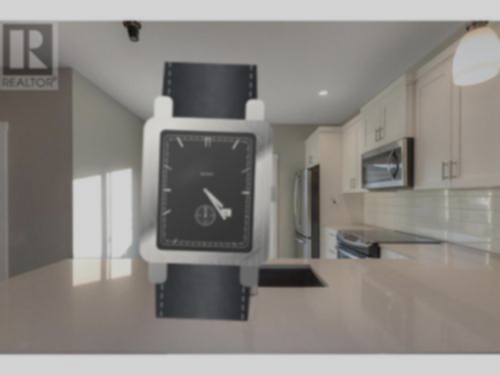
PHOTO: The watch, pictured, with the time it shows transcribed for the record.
4:24
